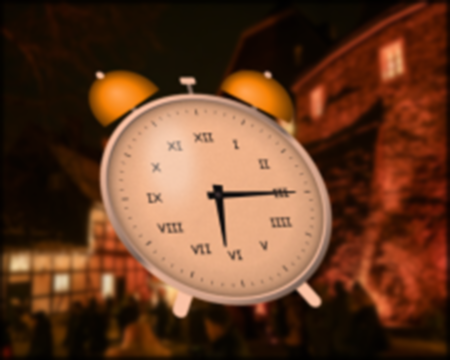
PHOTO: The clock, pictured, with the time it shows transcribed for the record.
6:15
